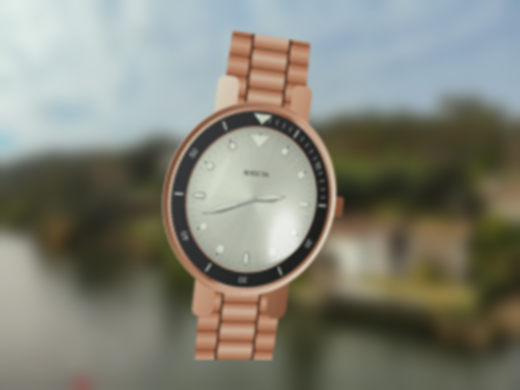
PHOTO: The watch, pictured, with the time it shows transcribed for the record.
2:42
